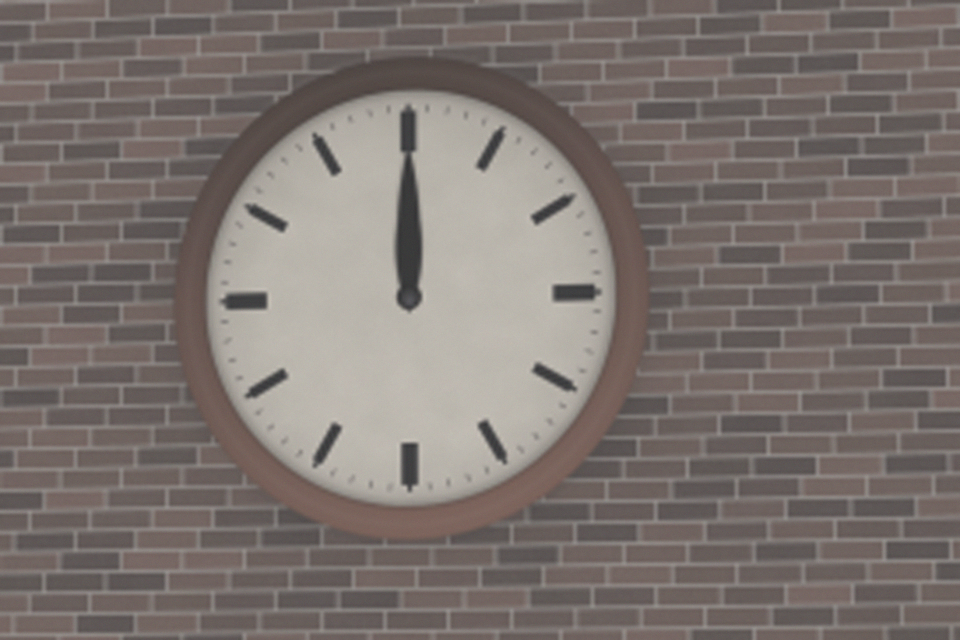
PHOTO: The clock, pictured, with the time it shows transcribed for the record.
12:00
